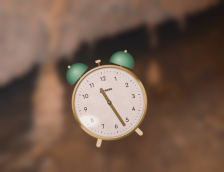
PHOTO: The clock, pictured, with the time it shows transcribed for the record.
11:27
